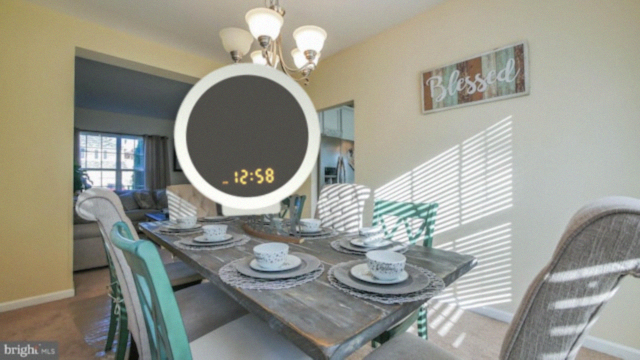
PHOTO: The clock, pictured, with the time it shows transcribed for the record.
12:58
